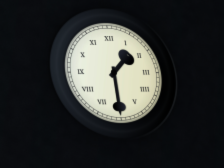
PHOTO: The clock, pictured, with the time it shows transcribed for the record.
1:30
